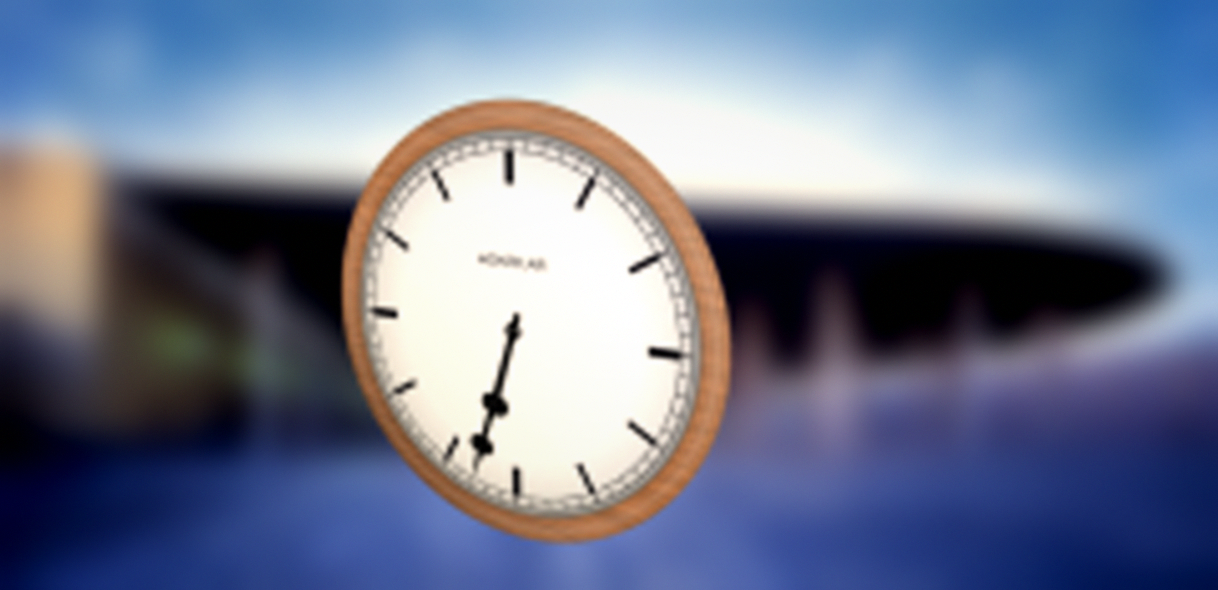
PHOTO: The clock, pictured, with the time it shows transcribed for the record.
6:33
